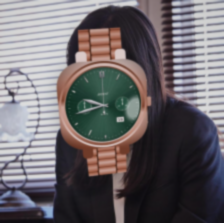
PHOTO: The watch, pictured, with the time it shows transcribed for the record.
9:43
